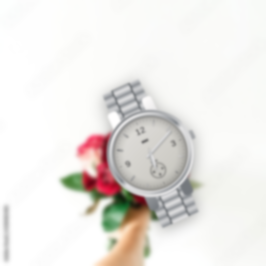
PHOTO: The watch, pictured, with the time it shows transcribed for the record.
6:11
